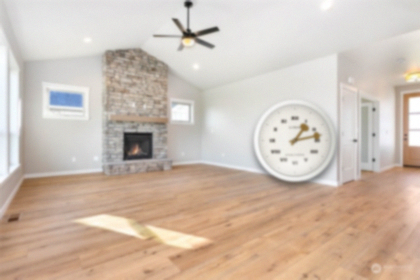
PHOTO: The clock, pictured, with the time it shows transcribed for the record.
1:13
